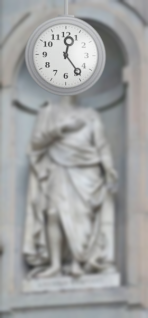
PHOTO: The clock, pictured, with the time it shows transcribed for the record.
12:24
